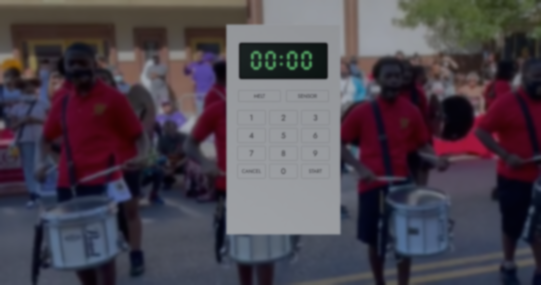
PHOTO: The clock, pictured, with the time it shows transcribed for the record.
0:00
